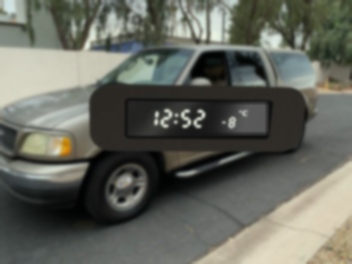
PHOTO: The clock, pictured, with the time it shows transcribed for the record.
12:52
